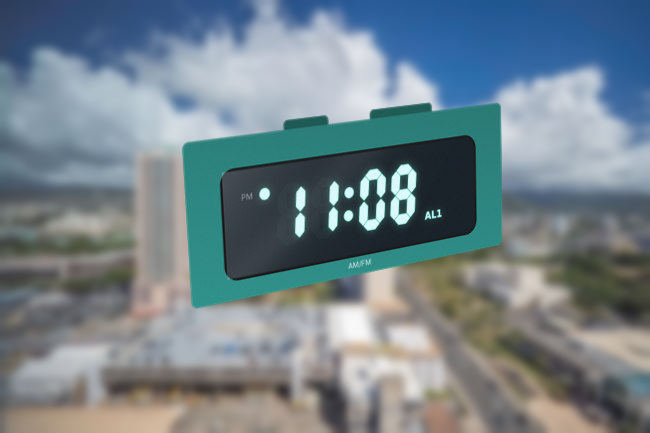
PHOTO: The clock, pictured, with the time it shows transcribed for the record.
11:08
